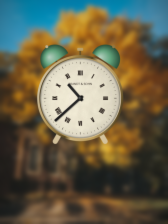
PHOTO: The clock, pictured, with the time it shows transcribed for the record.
10:38
